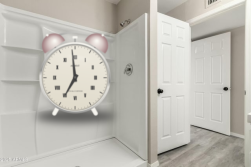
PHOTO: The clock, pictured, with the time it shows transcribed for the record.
6:59
